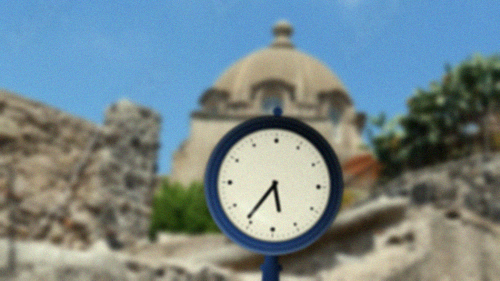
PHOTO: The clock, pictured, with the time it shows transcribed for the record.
5:36
